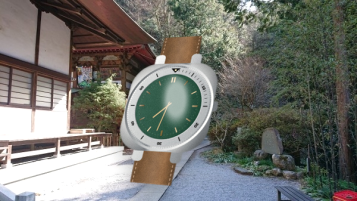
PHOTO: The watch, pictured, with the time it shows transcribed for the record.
7:32
